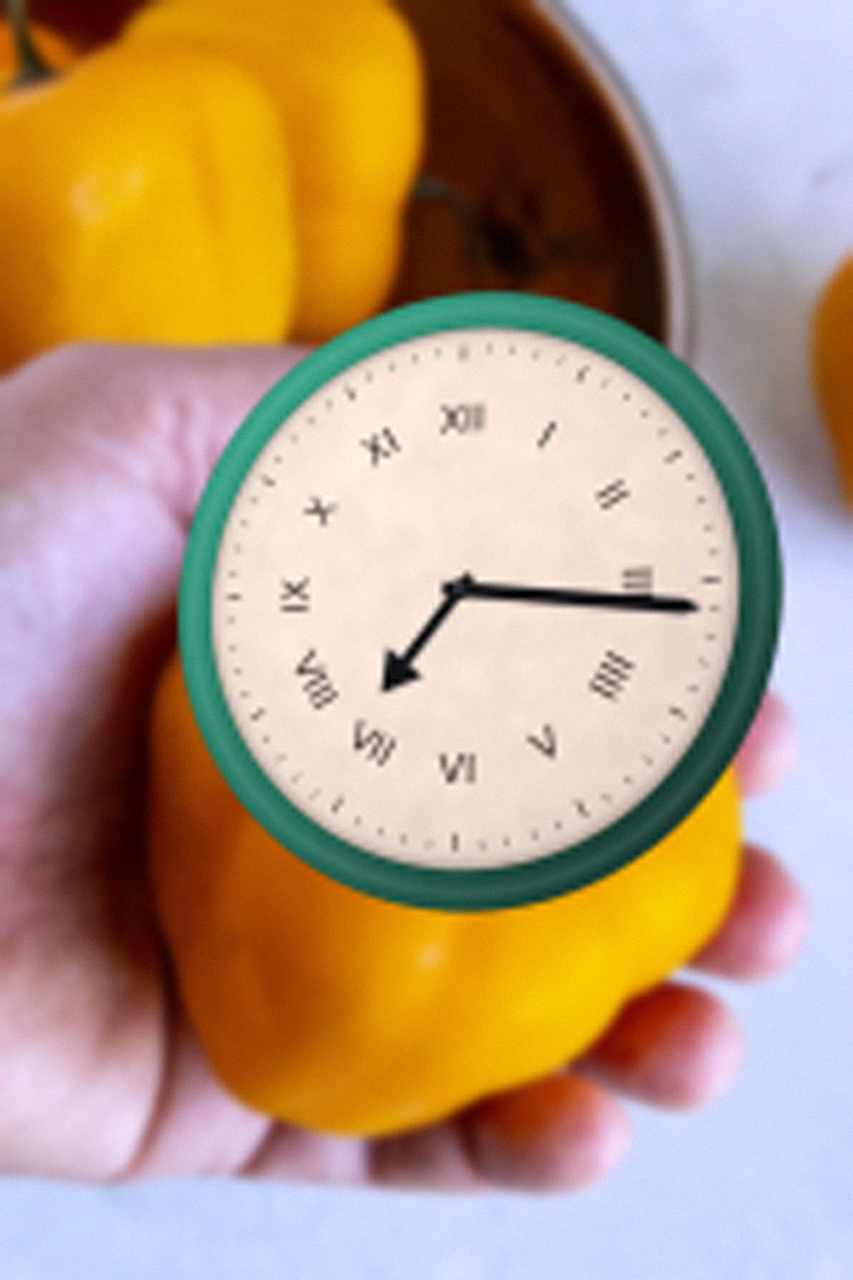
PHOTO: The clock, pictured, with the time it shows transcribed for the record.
7:16
